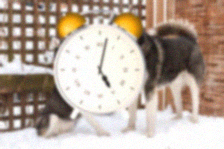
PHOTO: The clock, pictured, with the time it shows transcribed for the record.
5:02
